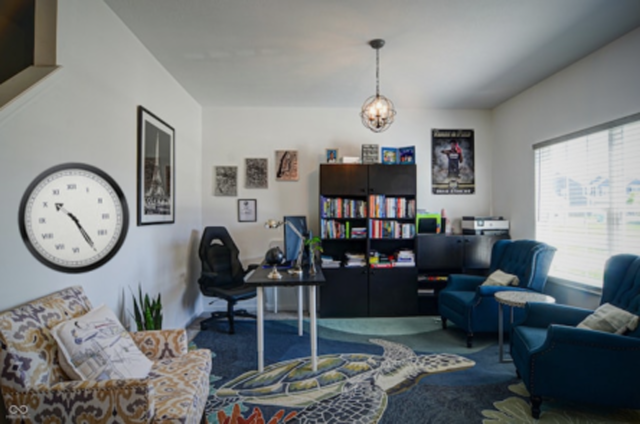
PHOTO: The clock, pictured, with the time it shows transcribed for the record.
10:25
